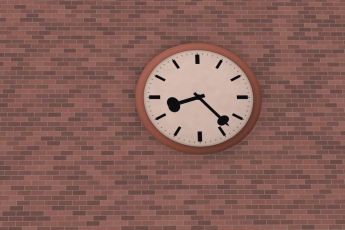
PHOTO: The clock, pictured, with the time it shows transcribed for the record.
8:23
